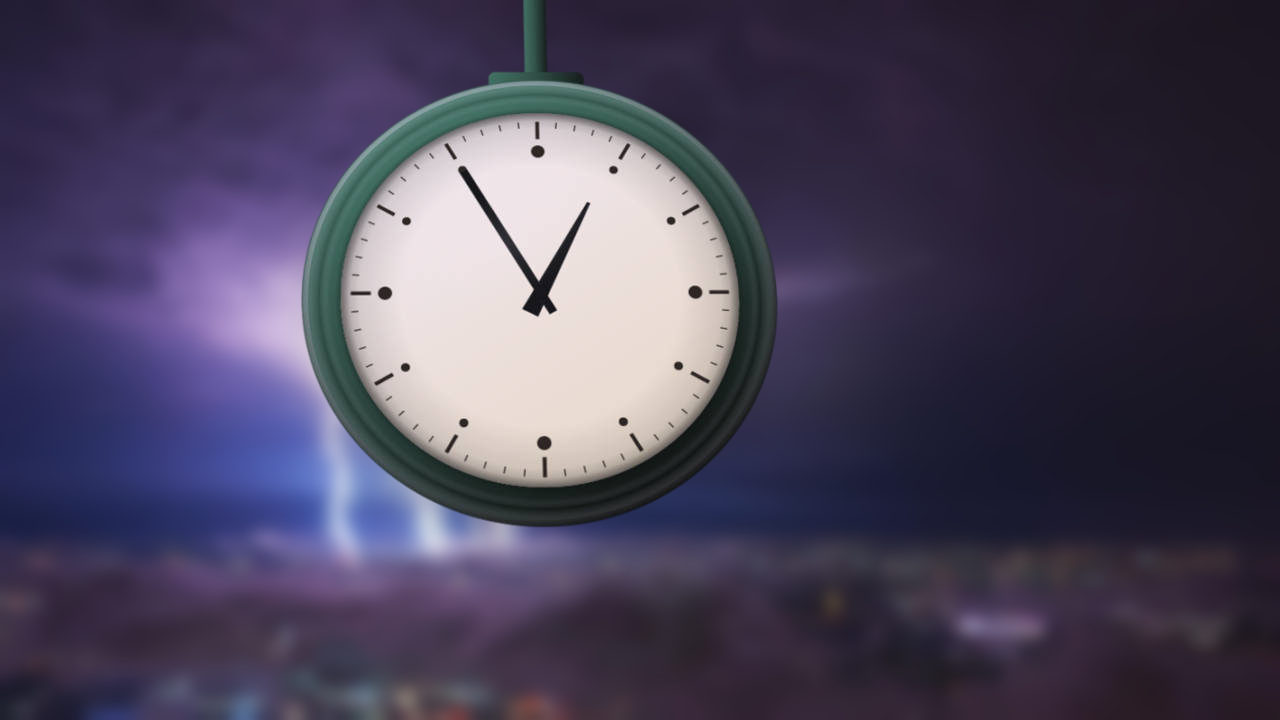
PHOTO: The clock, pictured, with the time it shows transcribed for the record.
12:55
